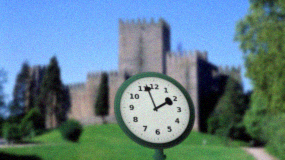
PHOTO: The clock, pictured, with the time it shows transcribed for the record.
1:57
